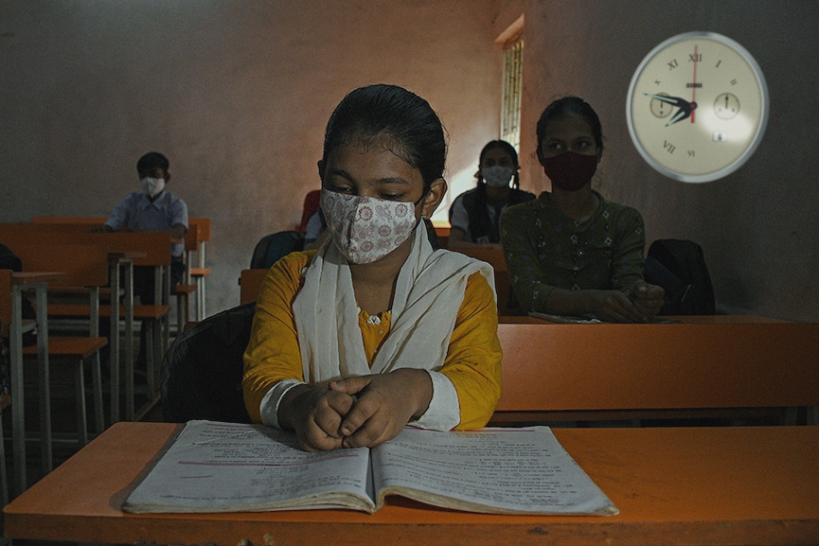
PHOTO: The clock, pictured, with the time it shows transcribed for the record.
7:47
